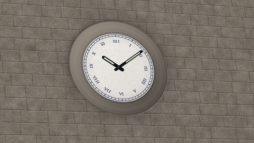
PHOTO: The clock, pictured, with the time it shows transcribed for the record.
10:09
